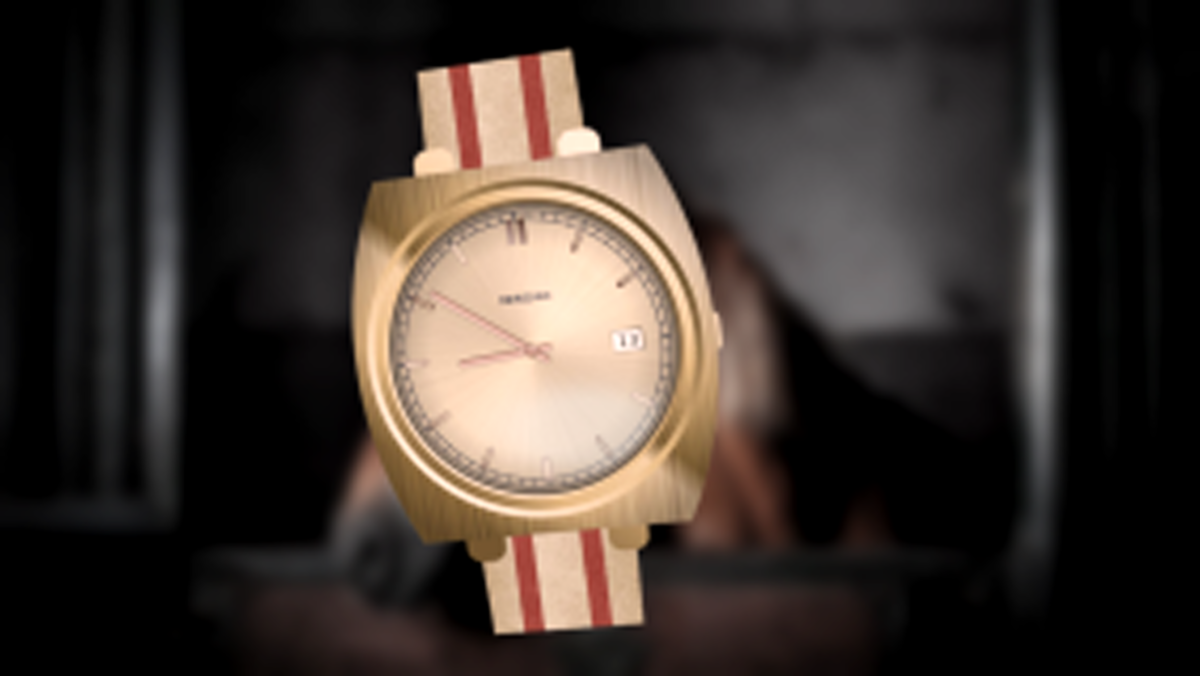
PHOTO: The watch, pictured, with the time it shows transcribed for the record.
8:51
